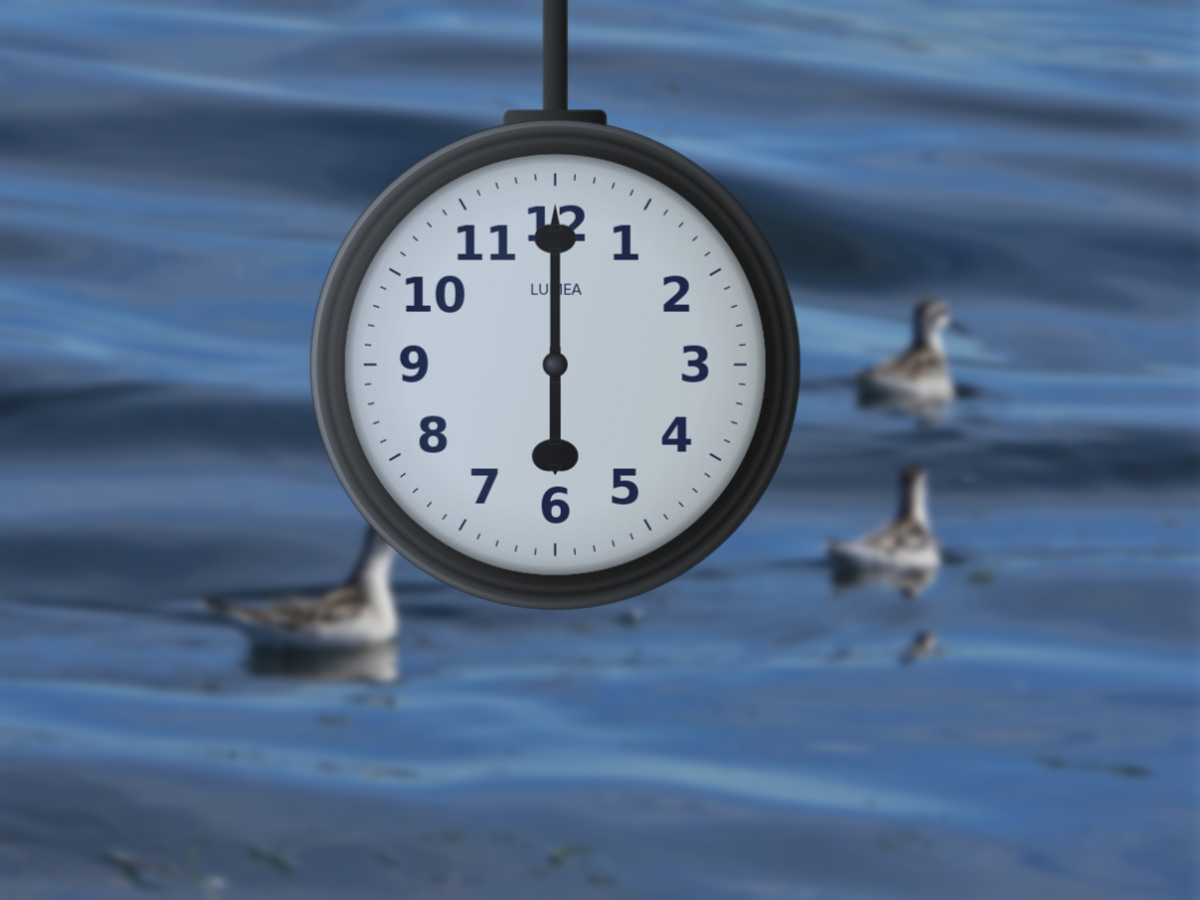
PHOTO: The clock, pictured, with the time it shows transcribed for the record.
6:00
